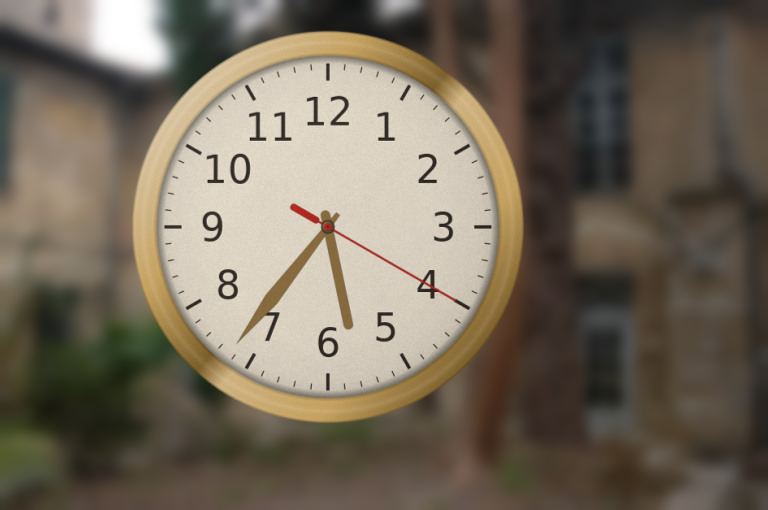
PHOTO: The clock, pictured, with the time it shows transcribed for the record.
5:36:20
